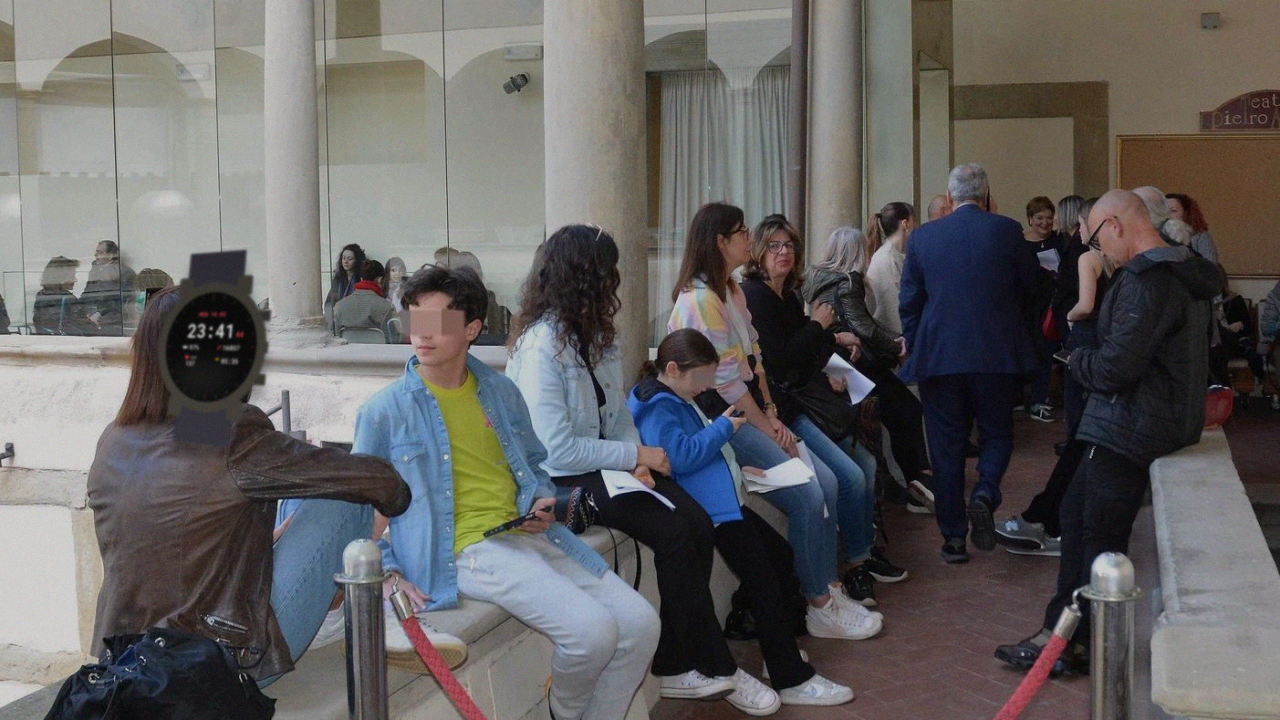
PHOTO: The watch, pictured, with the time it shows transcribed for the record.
23:41
